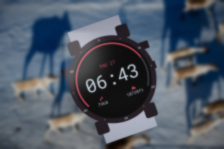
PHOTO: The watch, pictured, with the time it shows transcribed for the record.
6:43
